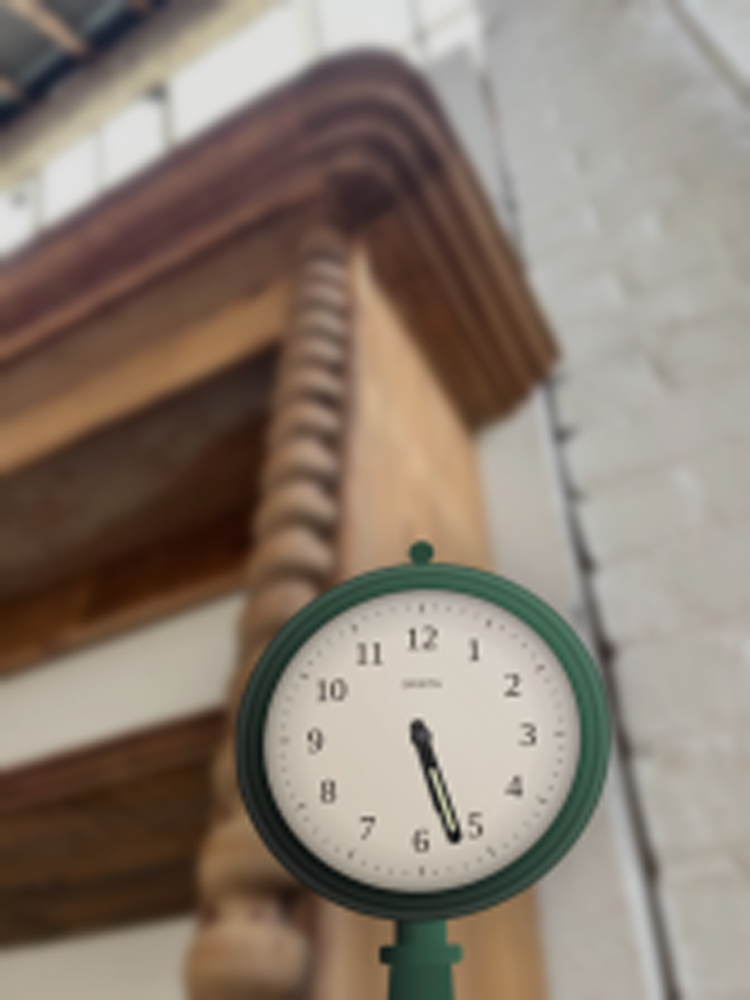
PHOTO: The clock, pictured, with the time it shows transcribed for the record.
5:27
